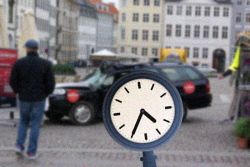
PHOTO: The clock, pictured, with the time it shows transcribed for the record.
4:35
